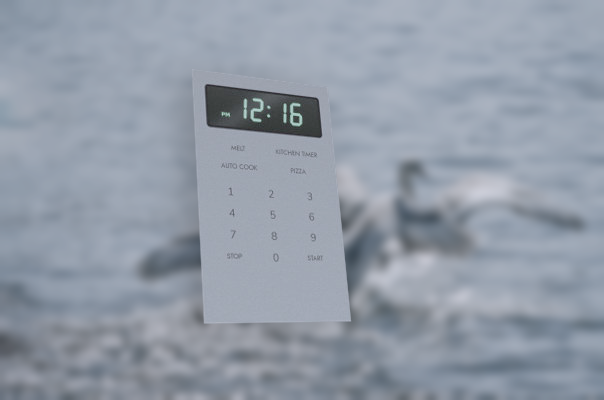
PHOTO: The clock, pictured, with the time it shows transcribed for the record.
12:16
